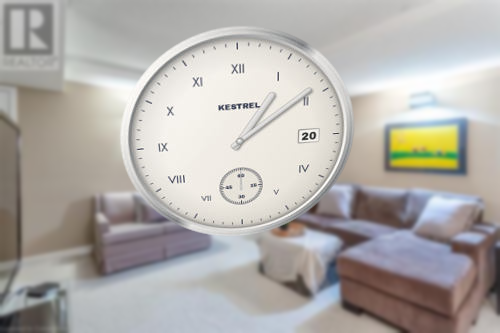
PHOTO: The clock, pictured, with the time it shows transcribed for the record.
1:09
